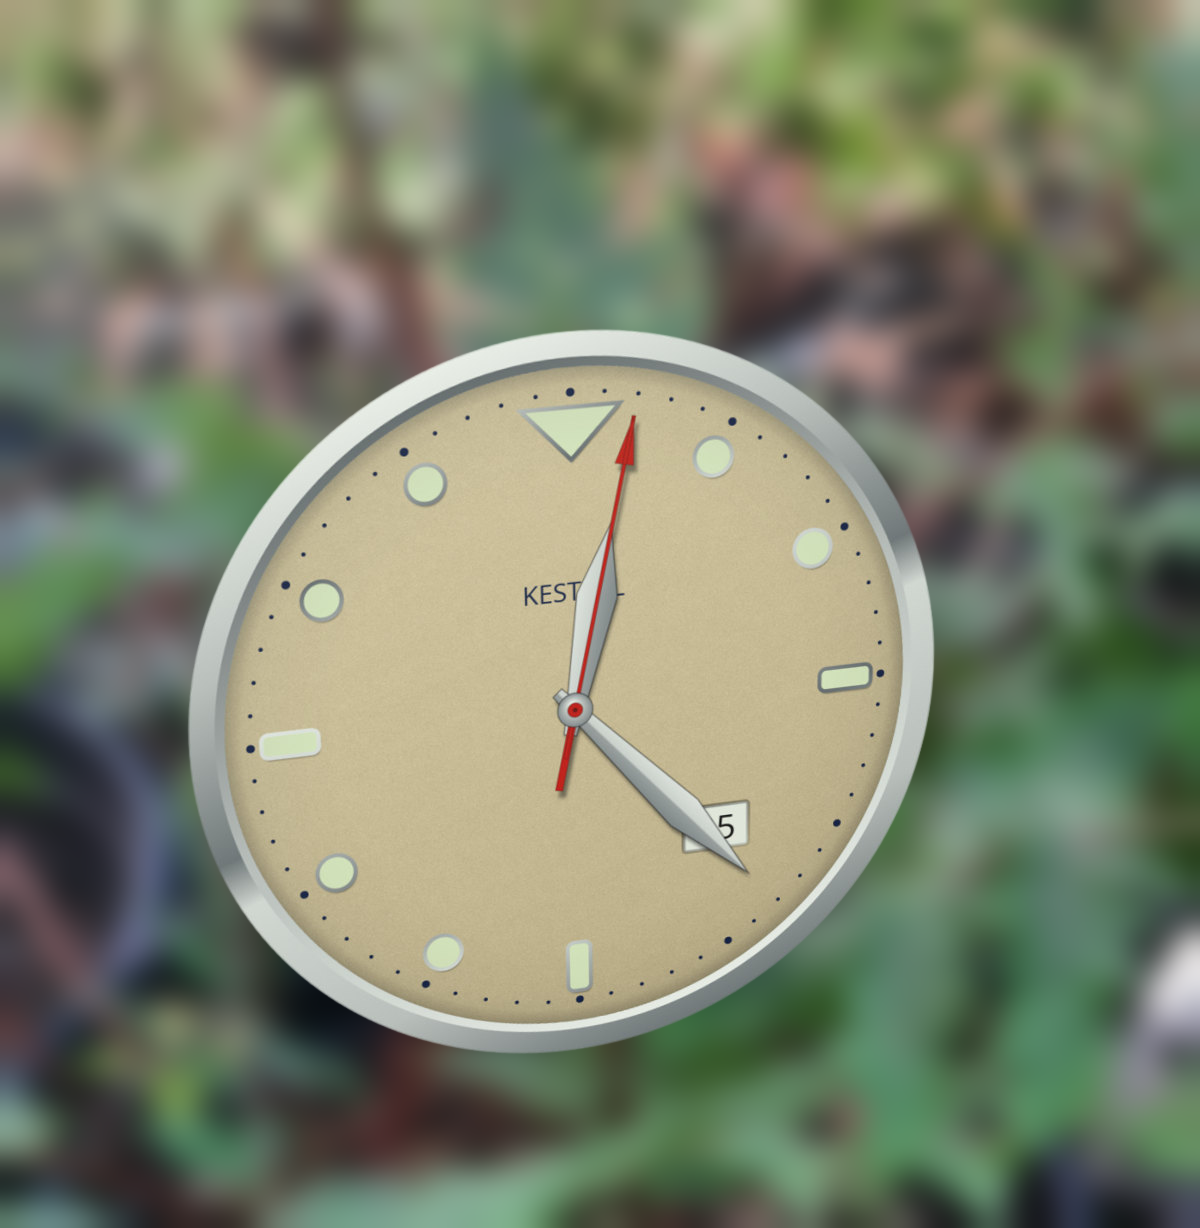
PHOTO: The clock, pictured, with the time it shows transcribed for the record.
12:23:02
